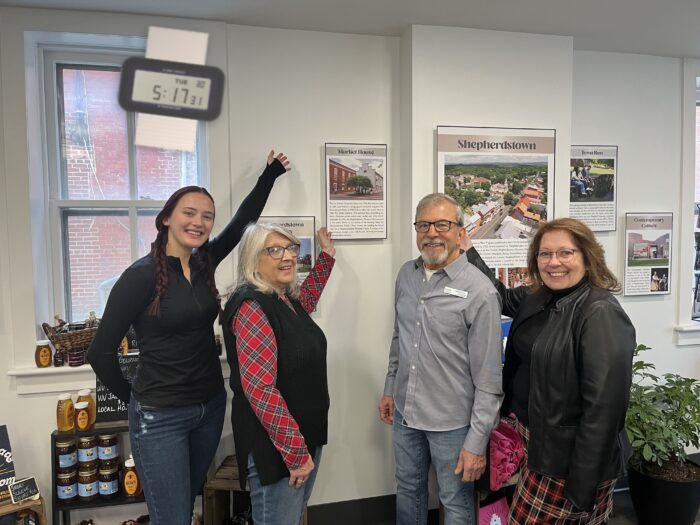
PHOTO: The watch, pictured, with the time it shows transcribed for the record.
5:17
